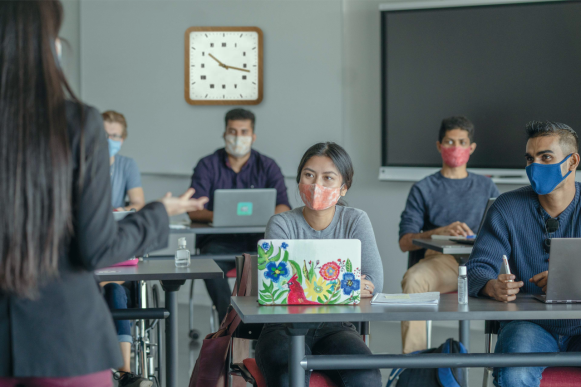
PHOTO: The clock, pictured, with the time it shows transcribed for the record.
10:17
